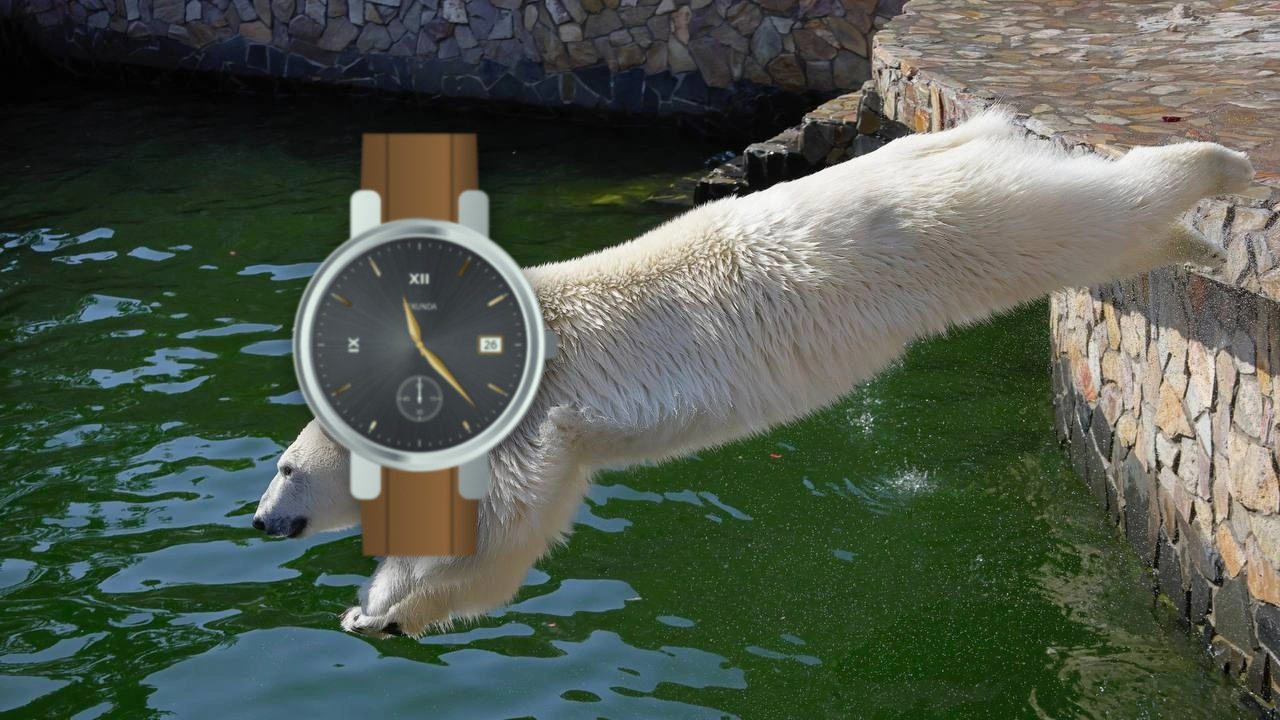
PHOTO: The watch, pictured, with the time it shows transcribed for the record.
11:23
